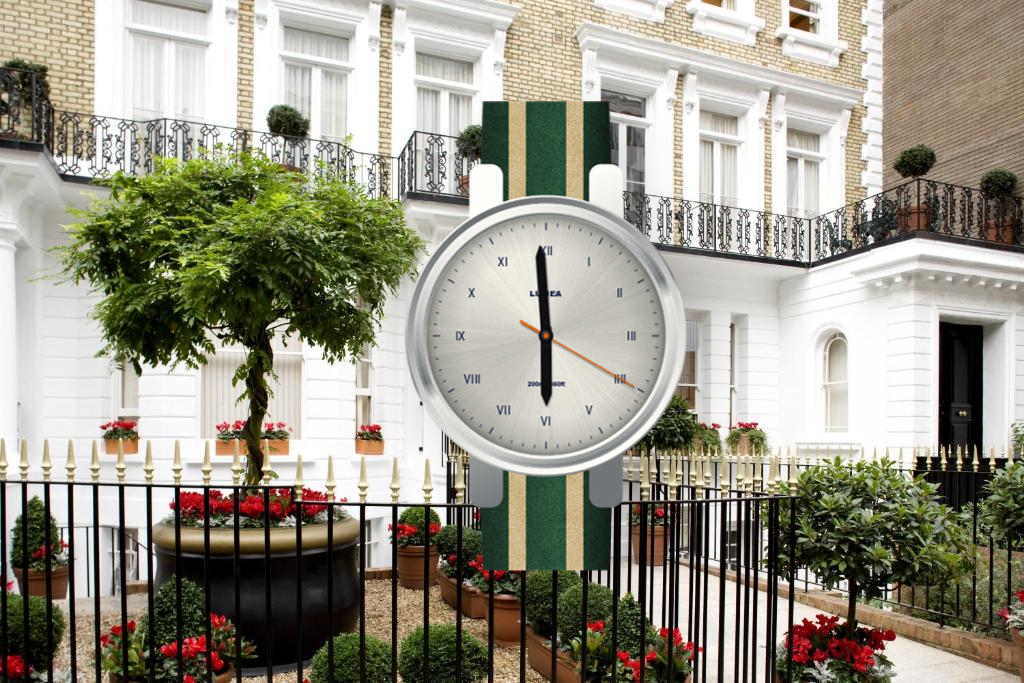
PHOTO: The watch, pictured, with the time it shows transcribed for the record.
5:59:20
